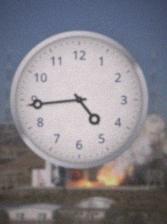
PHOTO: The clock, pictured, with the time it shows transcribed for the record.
4:44
